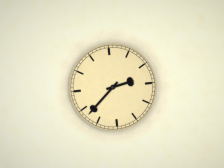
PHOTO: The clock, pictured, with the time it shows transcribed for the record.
2:38
